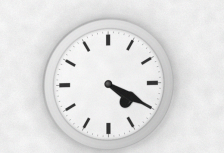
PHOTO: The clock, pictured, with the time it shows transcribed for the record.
4:20
